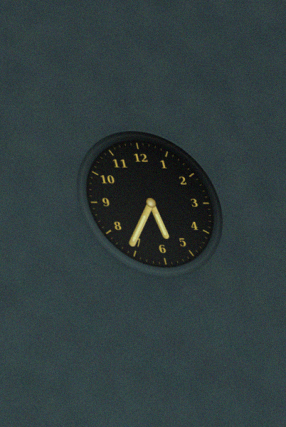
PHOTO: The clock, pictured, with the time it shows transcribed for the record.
5:36
